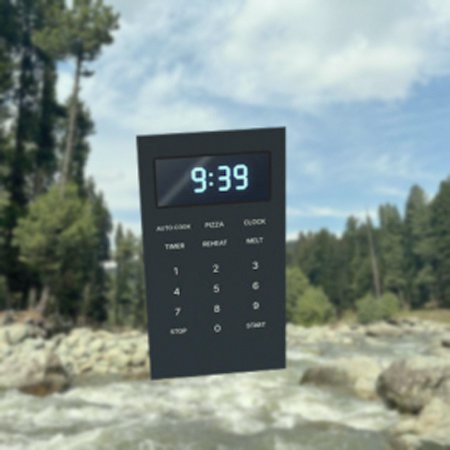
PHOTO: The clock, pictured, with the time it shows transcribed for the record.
9:39
